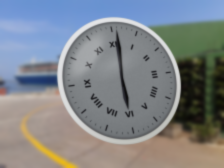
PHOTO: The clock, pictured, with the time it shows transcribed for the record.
6:01
